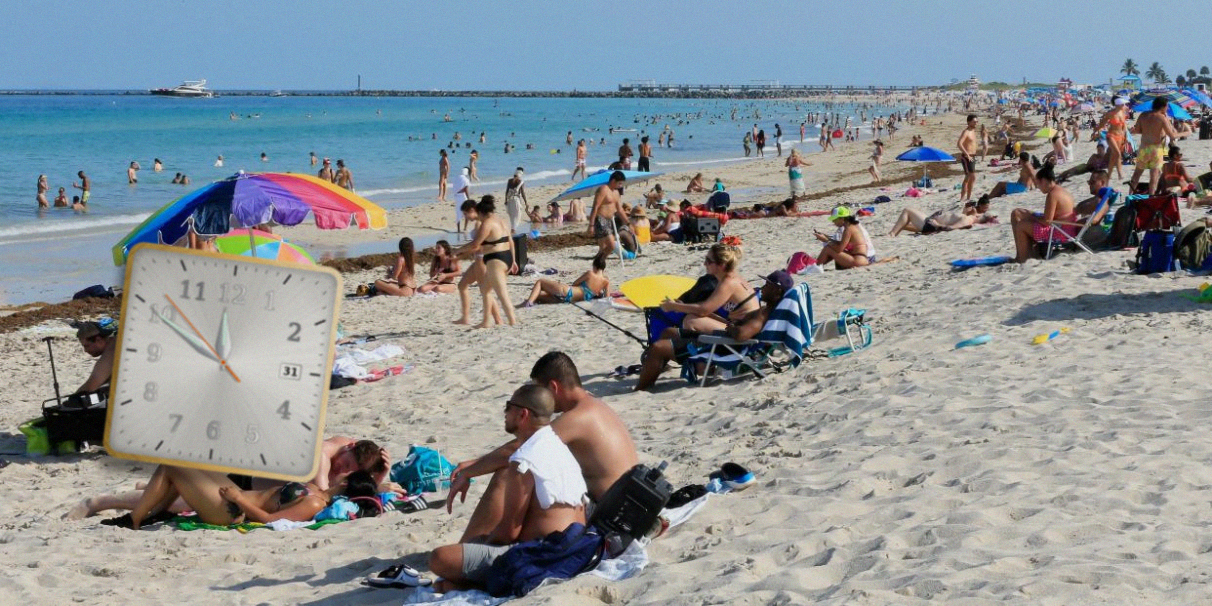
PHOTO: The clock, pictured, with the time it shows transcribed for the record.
11:49:52
